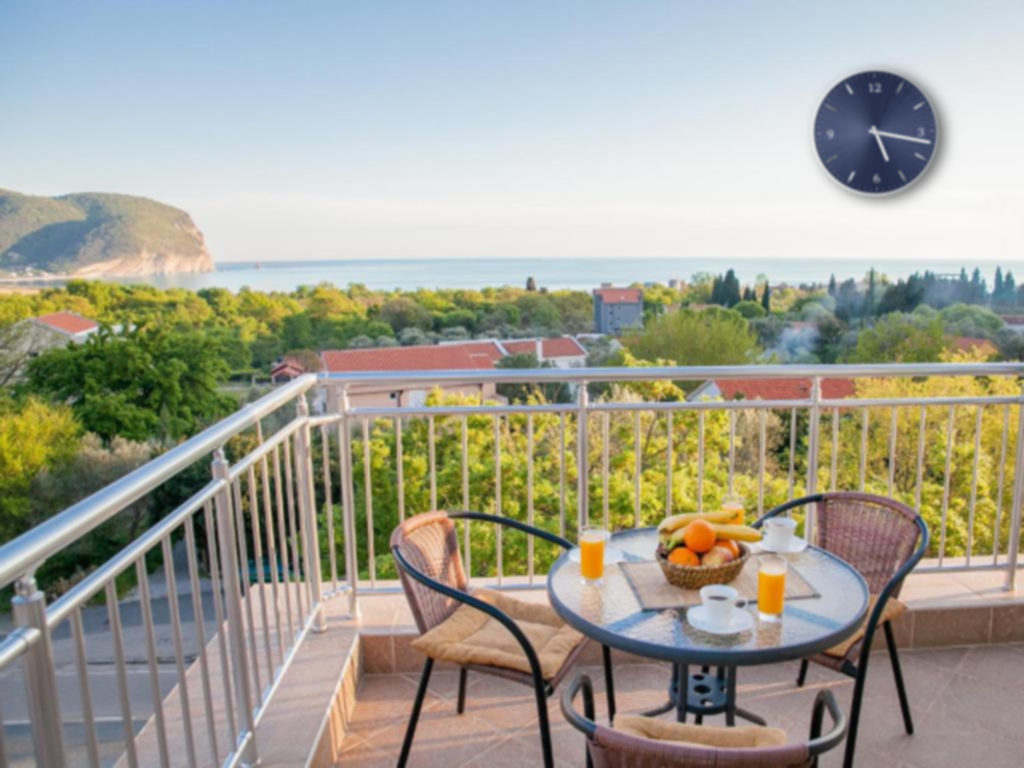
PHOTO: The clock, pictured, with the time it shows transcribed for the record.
5:17
